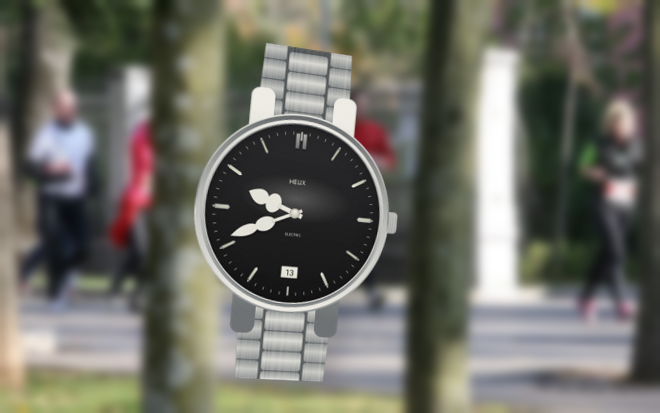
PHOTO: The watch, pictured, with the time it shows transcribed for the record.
9:41
